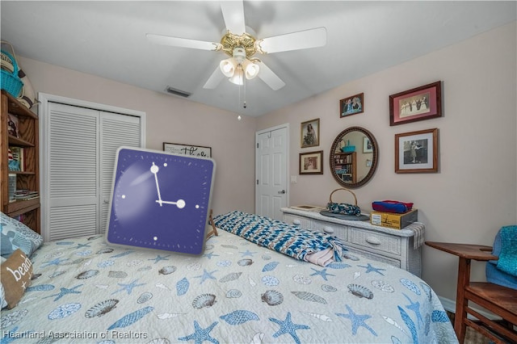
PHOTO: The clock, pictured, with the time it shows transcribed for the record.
2:57
